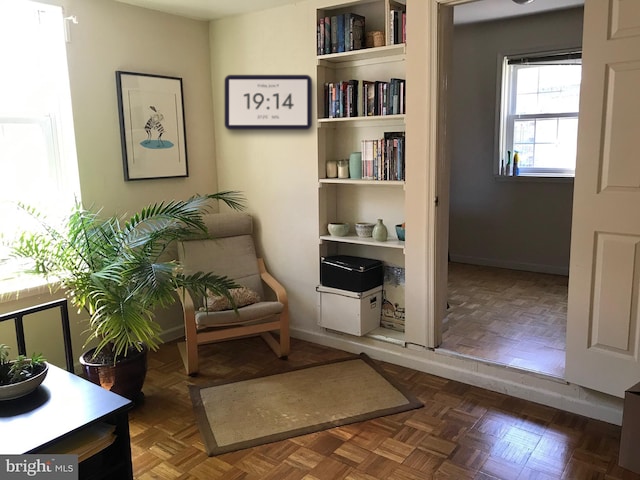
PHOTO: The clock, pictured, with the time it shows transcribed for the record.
19:14
